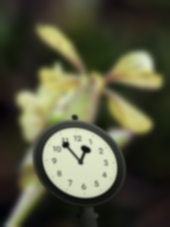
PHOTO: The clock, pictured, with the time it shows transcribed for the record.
12:54
